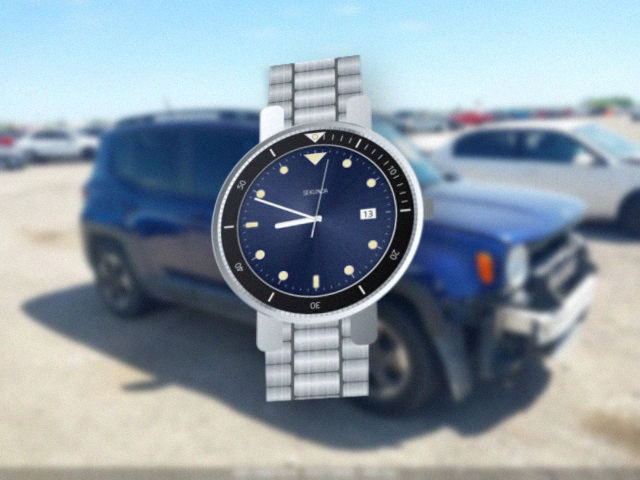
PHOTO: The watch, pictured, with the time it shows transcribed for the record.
8:49:02
